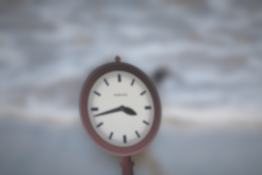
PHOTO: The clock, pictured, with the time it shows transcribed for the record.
3:43
